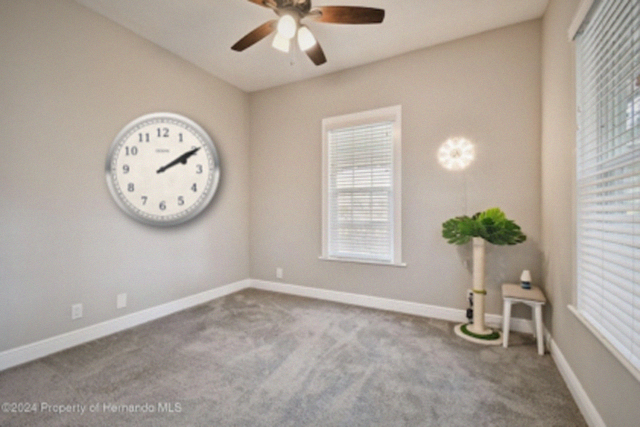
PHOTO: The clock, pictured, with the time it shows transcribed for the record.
2:10
